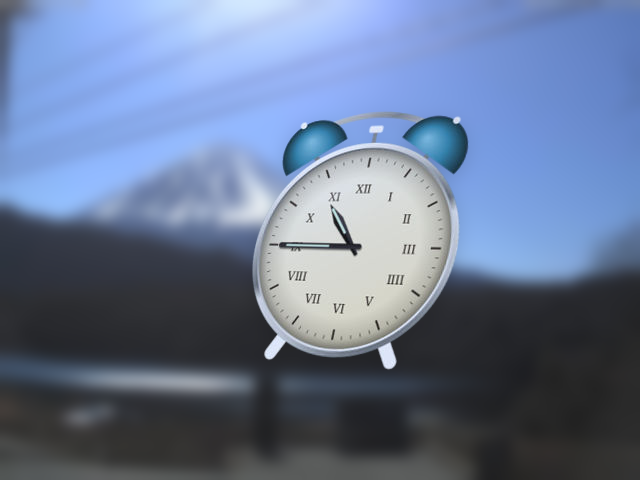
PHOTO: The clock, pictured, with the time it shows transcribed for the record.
10:45
